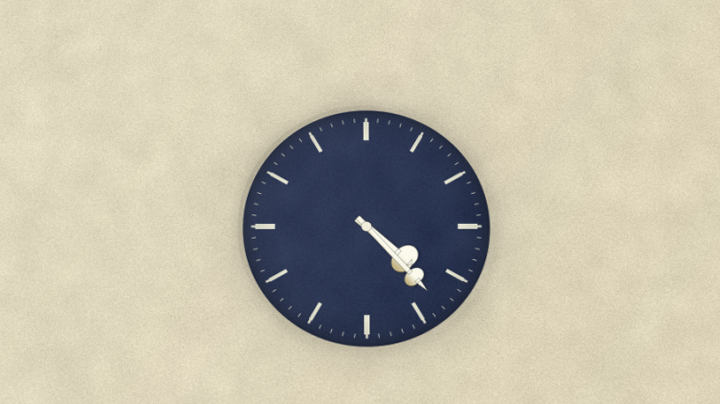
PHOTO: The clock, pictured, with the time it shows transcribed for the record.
4:23
